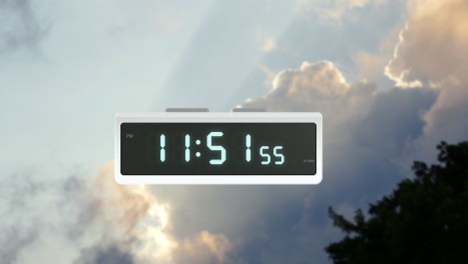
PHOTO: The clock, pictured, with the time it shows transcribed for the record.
11:51:55
